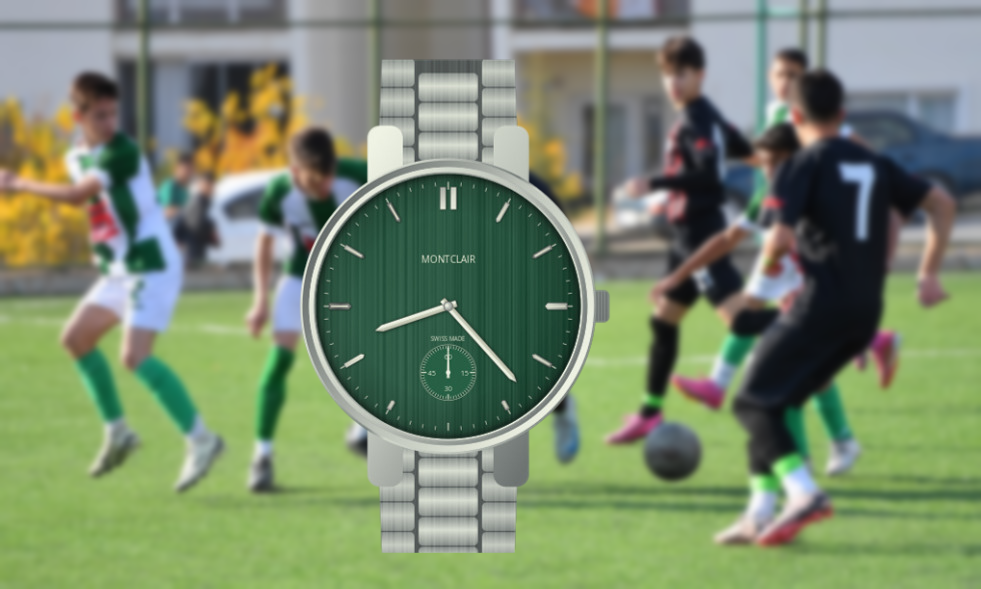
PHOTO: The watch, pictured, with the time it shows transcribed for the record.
8:23
